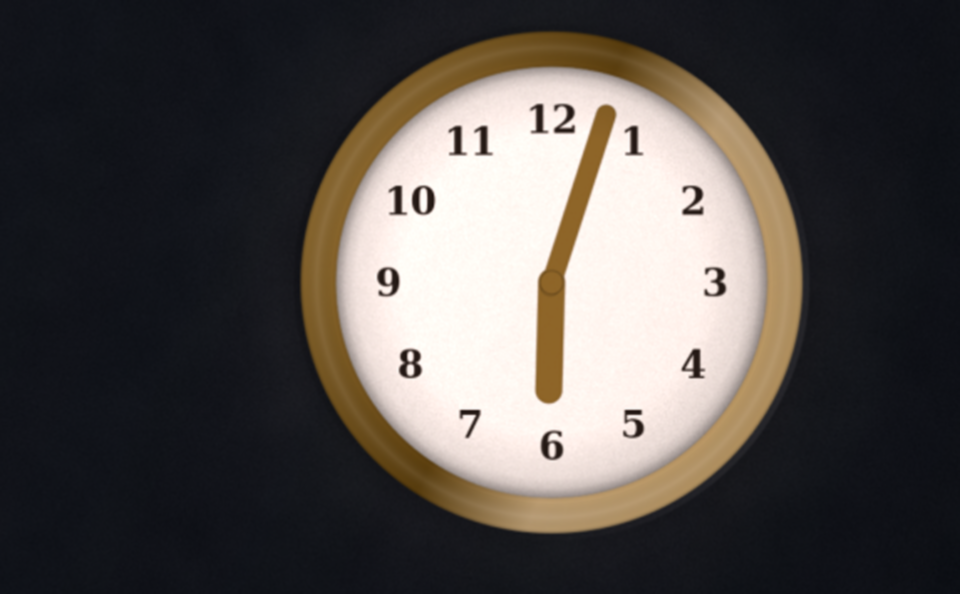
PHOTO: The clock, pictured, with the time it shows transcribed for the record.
6:03
